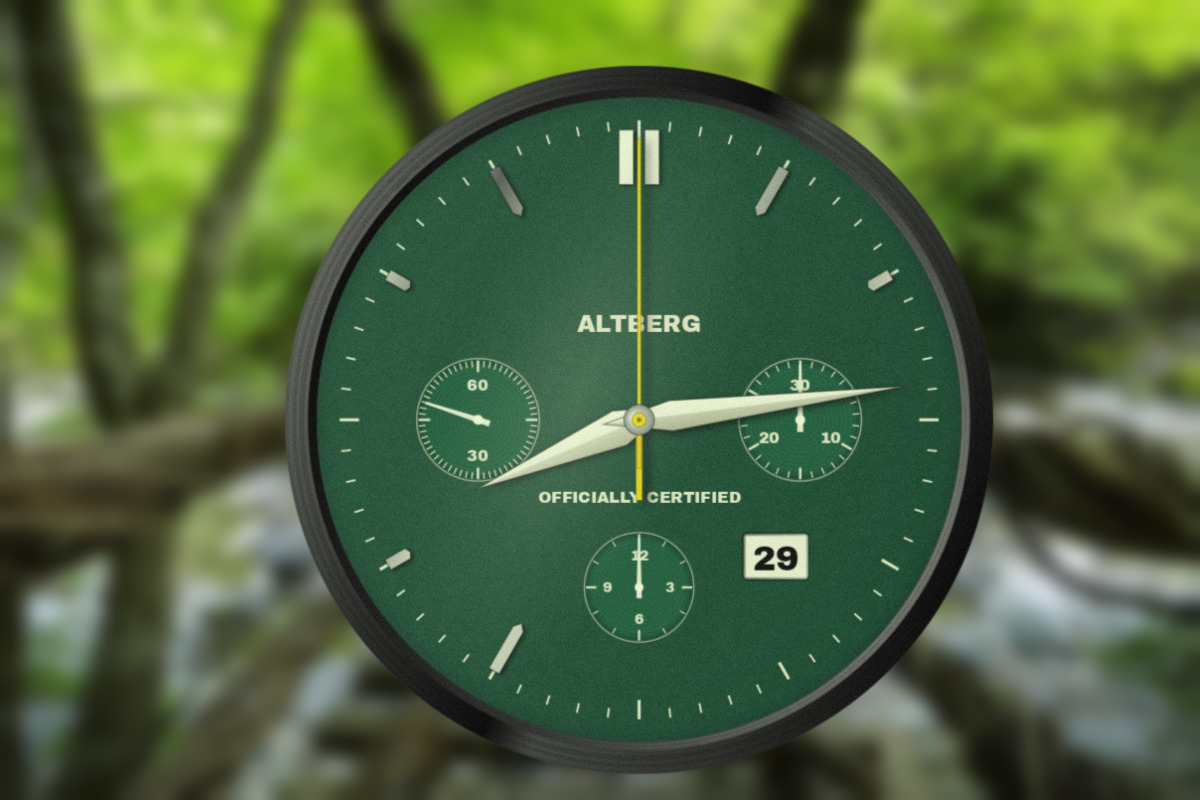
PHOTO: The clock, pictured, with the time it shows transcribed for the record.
8:13:48
